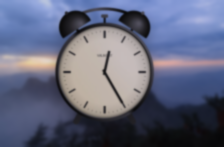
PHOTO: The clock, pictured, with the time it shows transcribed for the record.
12:25
